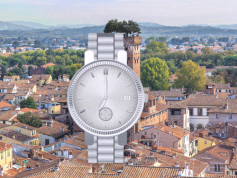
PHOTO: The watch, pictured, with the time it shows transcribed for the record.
7:00
